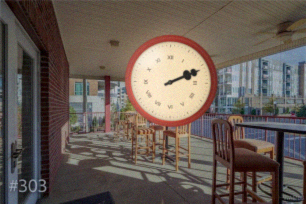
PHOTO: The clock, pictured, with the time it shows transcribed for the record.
2:11
